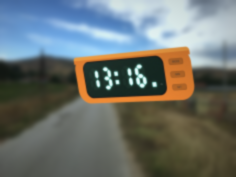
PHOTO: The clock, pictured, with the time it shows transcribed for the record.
13:16
